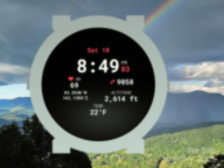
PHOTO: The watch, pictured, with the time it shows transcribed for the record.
8:49
